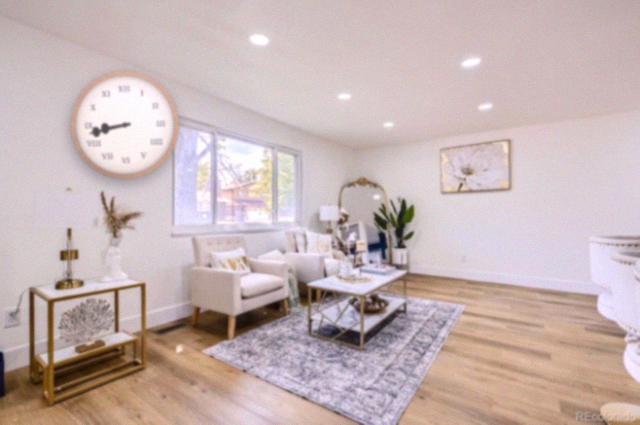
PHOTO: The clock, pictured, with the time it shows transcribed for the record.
8:43
